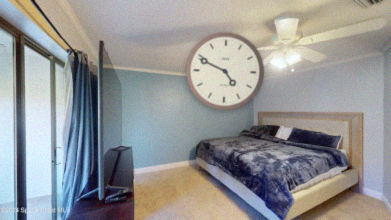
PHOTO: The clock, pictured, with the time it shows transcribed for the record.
4:49
